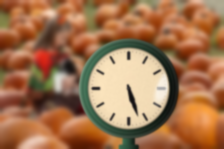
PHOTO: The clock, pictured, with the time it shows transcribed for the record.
5:27
